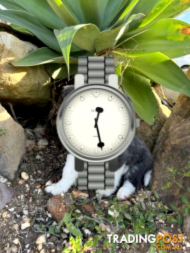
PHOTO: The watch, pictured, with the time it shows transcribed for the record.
12:28
